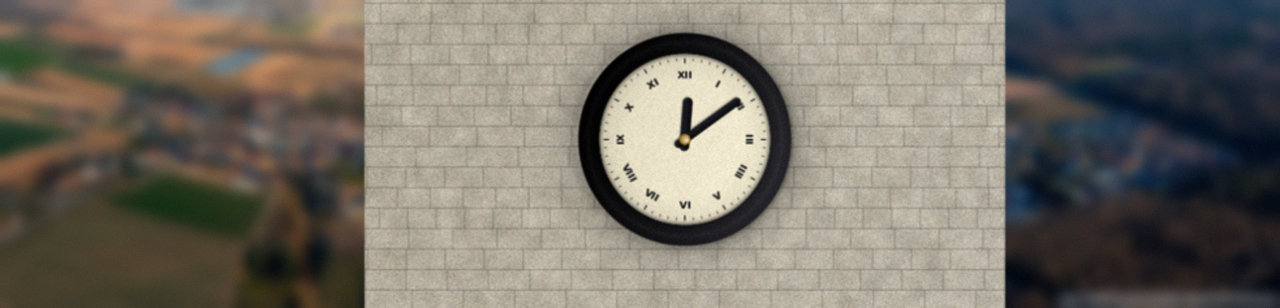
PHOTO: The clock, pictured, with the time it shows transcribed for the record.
12:09
